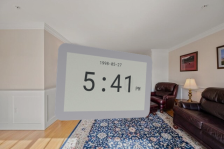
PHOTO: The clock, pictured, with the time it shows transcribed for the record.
5:41
